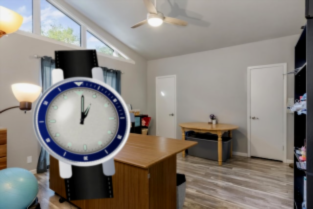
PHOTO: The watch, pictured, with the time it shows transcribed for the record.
1:01
